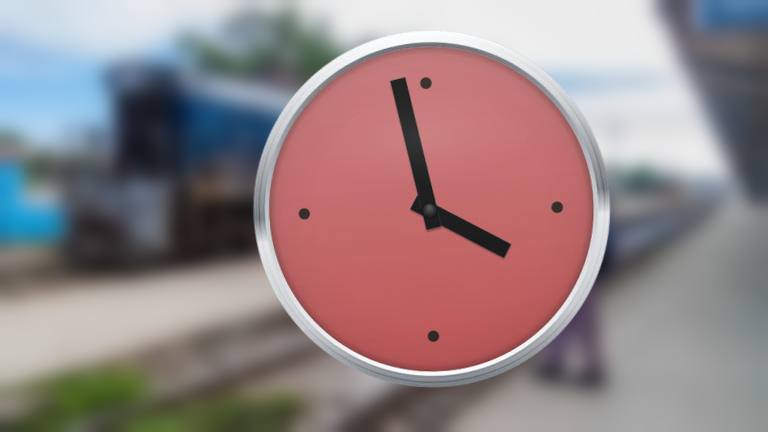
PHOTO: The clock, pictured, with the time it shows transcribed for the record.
3:58
